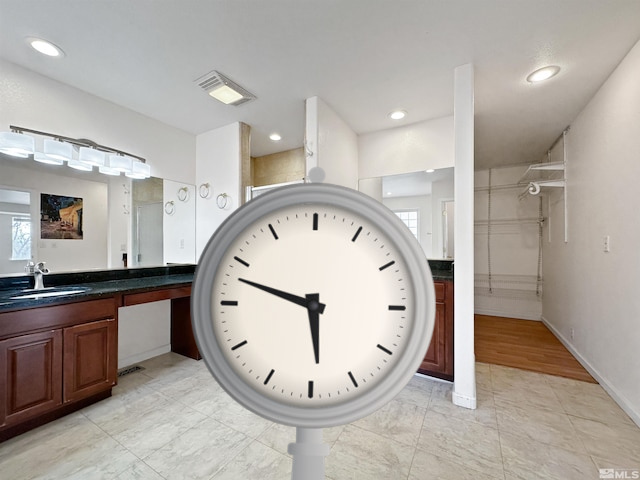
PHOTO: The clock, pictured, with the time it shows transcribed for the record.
5:48
